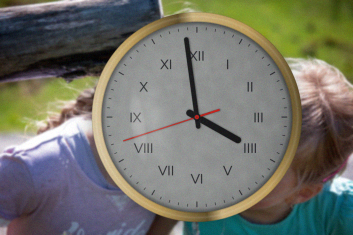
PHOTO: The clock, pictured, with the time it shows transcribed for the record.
3:58:42
